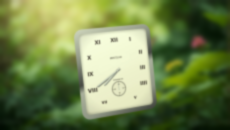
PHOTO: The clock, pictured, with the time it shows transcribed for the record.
7:40
